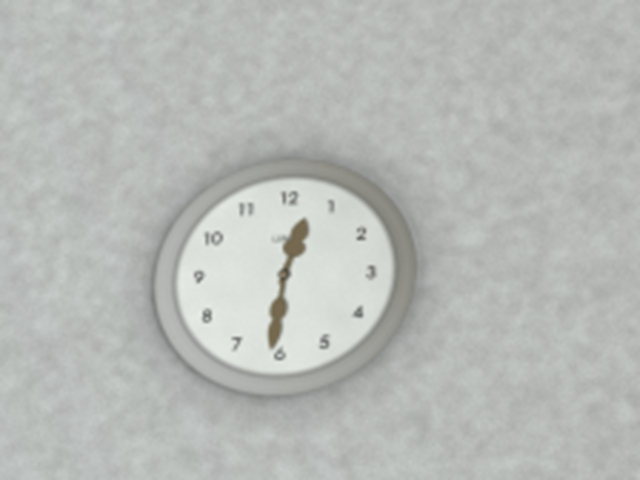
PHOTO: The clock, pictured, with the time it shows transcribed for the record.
12:31
